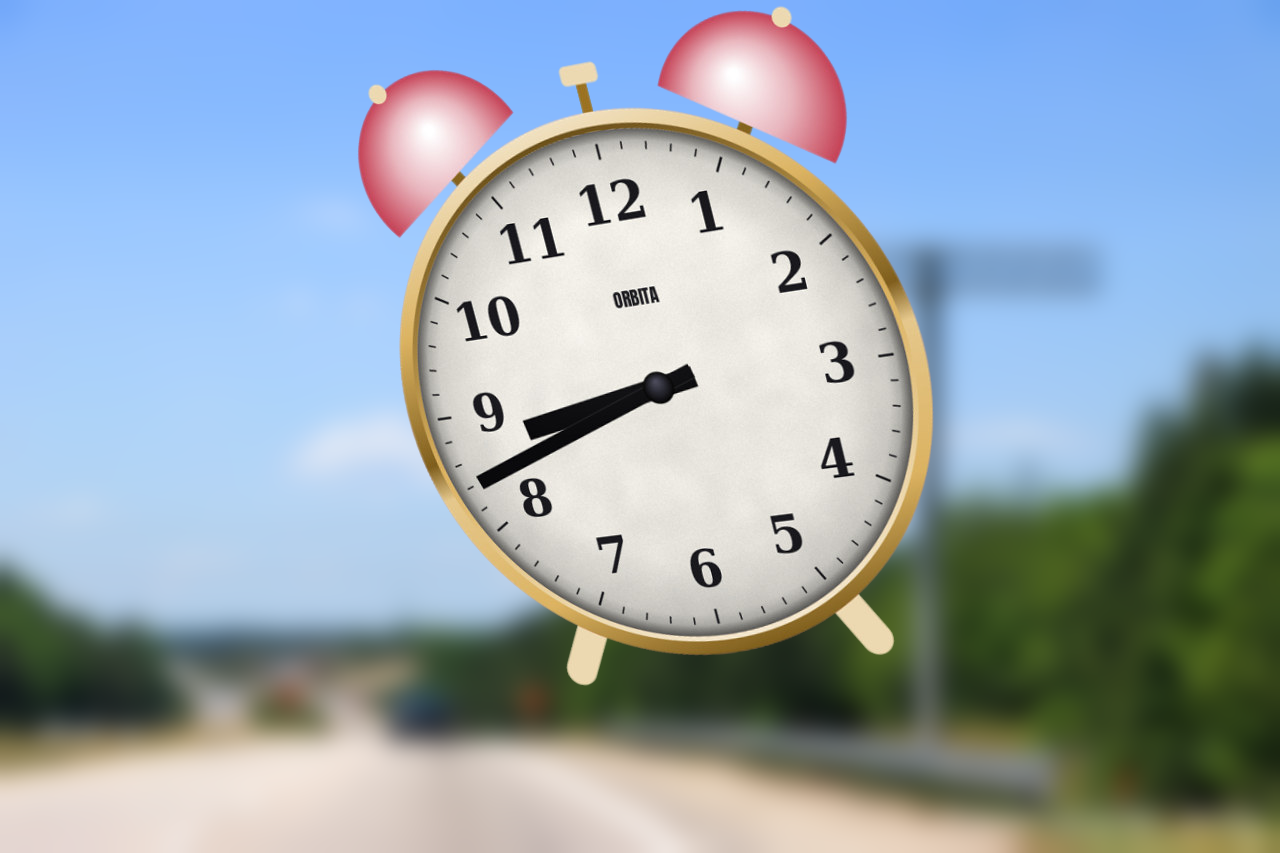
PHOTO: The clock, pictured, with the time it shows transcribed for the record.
8:42
